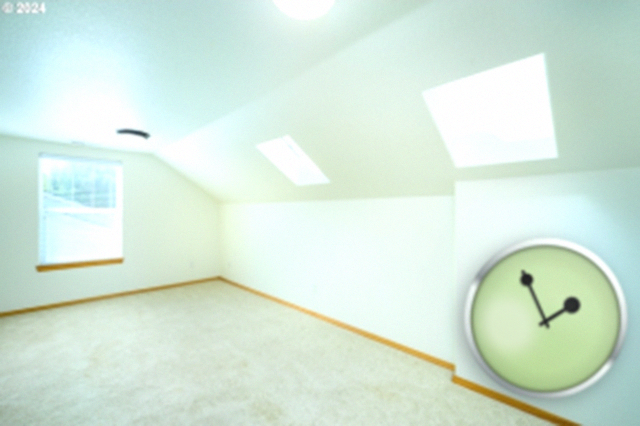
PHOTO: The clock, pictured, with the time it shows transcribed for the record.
1:56
